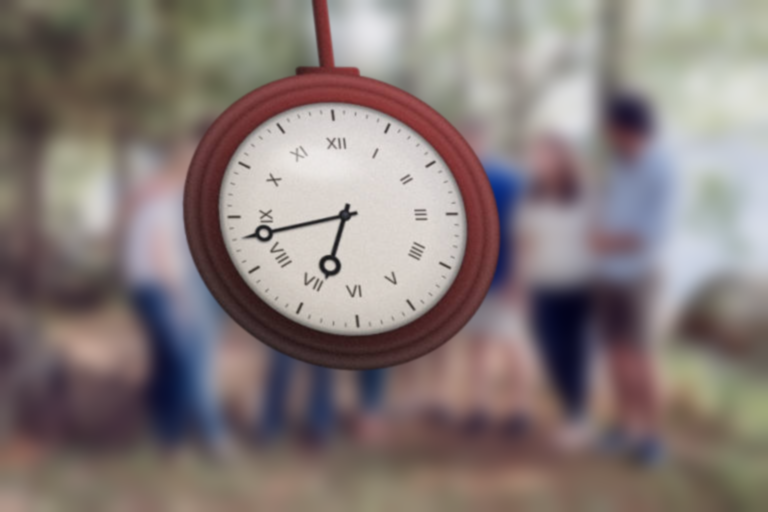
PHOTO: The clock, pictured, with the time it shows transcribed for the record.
6:43
